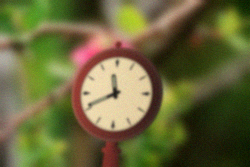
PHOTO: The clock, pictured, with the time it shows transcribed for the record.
11:41
